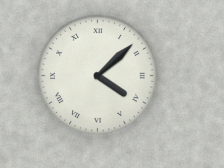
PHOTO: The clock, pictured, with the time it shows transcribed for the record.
4:08
